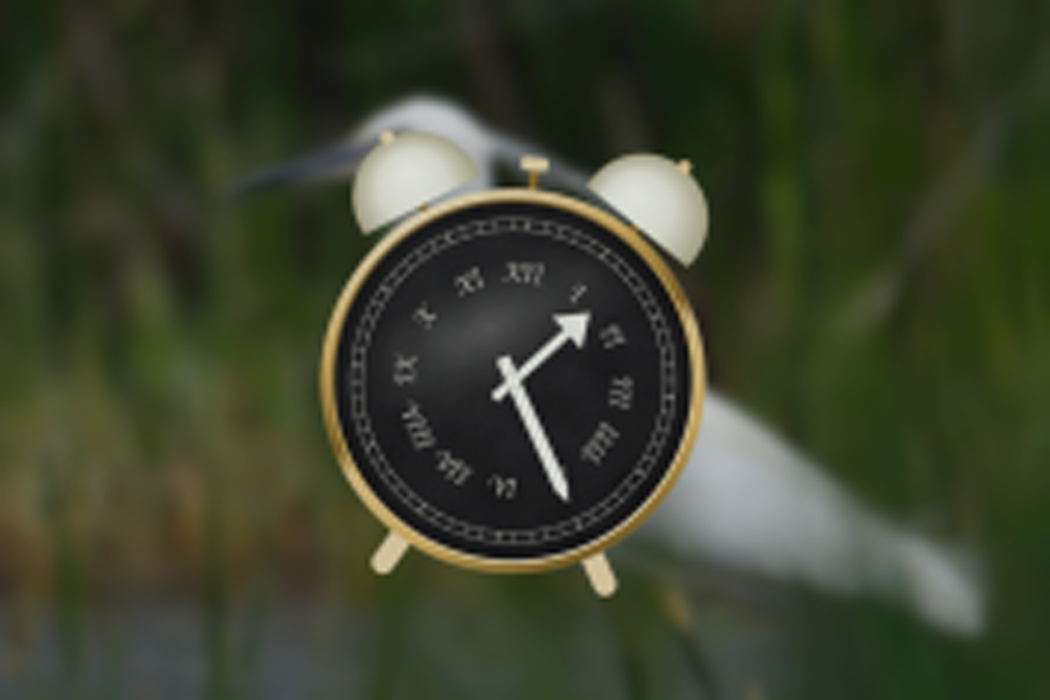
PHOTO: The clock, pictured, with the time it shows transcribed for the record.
1:25
